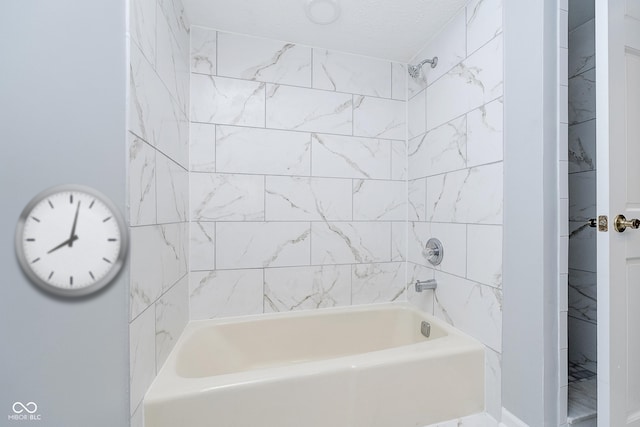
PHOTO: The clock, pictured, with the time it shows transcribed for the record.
8:02
